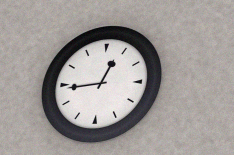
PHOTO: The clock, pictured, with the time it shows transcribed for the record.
12:44
